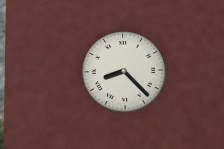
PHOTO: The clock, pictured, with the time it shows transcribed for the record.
8:23
